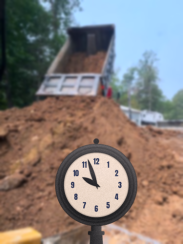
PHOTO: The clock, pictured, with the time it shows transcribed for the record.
9:57
